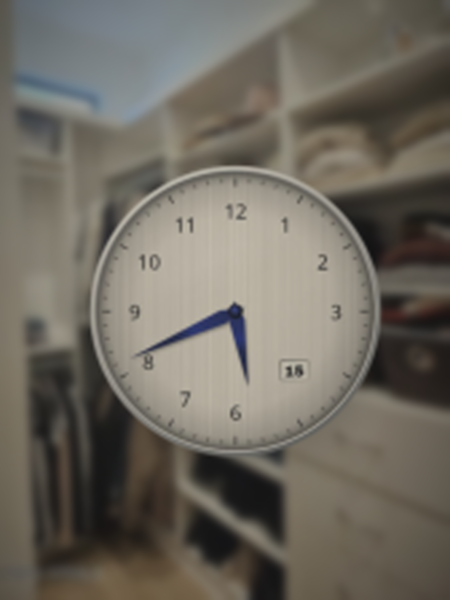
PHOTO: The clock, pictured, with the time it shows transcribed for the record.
5:41
